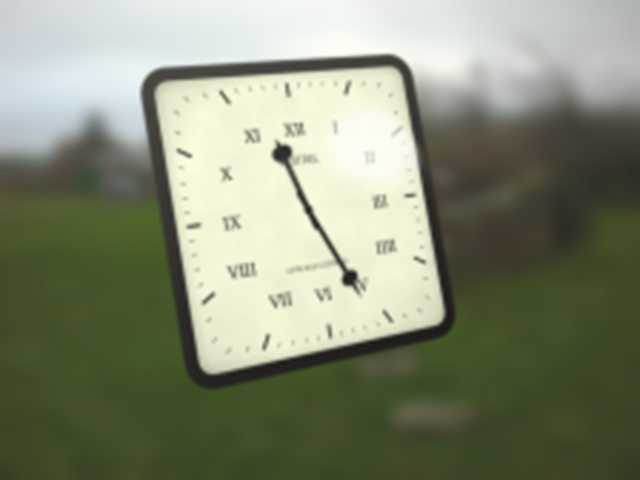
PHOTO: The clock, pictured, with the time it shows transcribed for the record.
11:26
